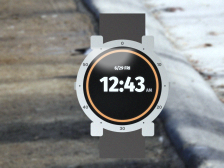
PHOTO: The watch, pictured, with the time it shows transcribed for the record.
12:43
